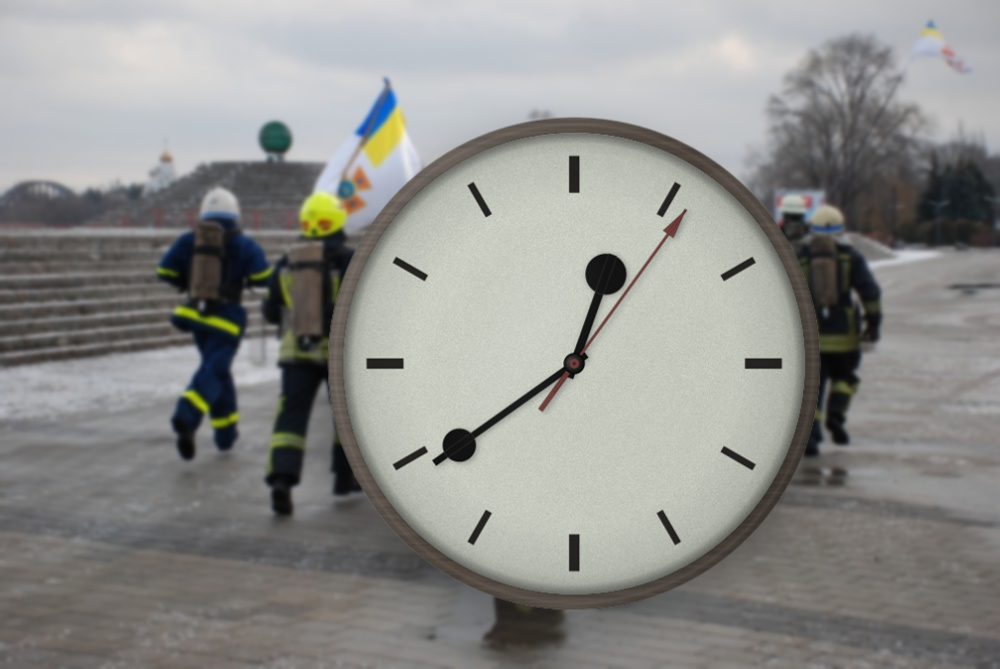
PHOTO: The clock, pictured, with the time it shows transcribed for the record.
12:39:06
